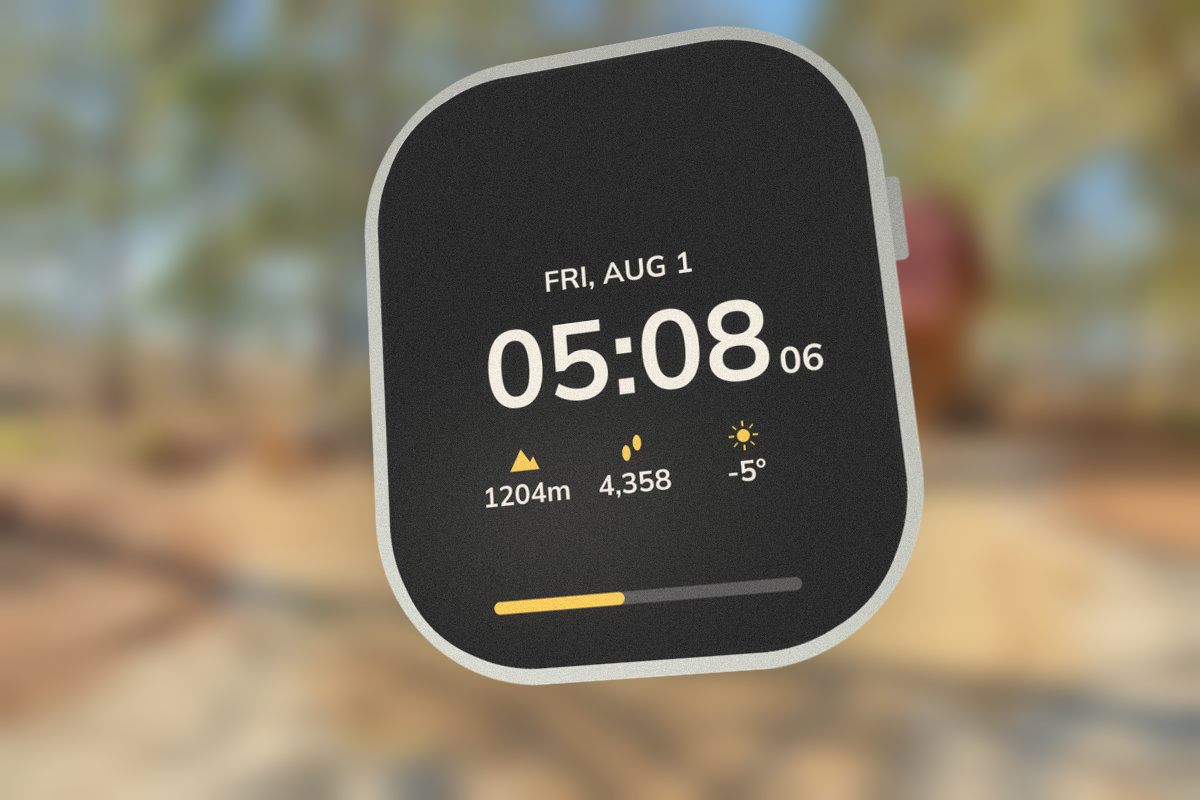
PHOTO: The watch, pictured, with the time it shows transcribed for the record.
5:08:06
